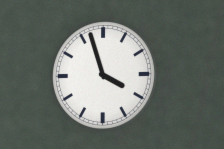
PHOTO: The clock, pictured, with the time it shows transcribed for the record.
3:57
